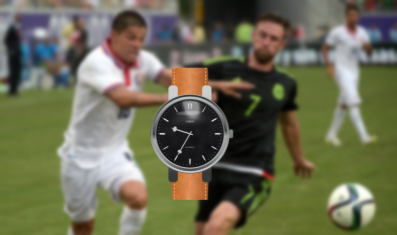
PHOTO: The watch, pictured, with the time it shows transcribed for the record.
9:35
